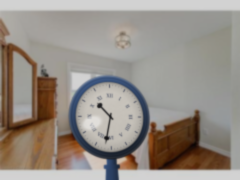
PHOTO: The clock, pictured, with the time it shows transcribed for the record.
10:32
